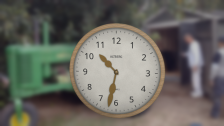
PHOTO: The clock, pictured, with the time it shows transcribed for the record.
10:32
